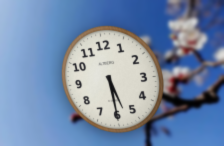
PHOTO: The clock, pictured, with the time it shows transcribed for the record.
5:30
